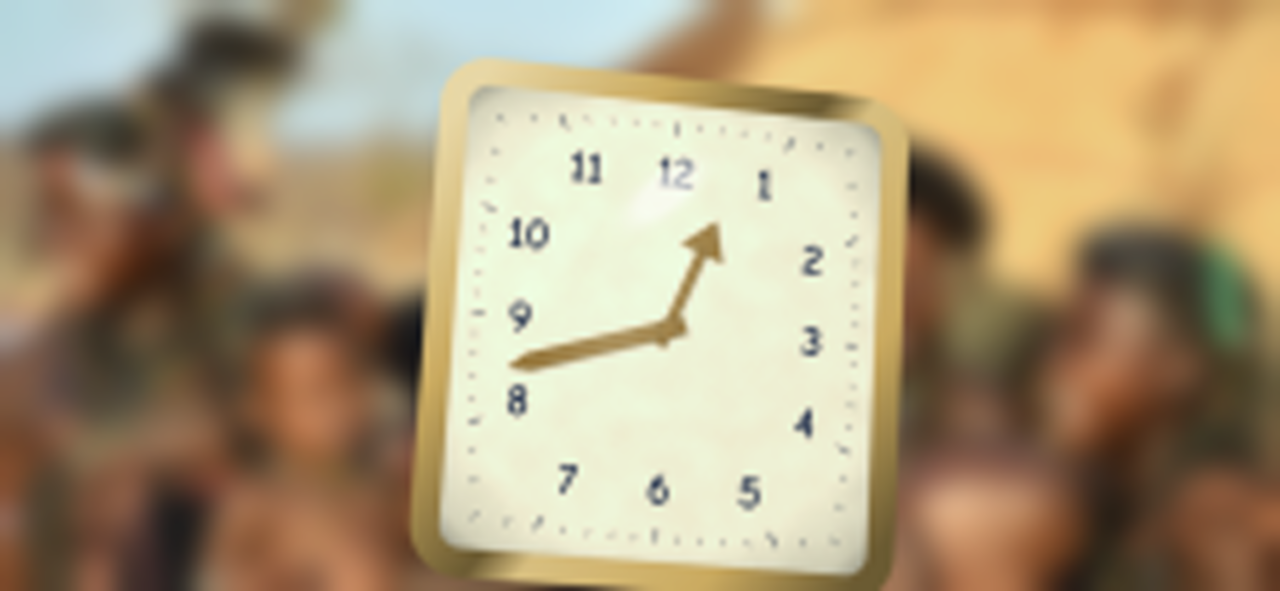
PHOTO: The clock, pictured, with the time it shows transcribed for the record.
12:42
